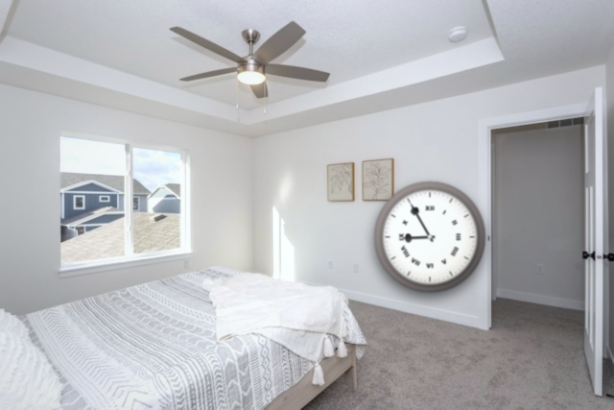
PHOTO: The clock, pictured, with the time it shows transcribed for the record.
8:55
